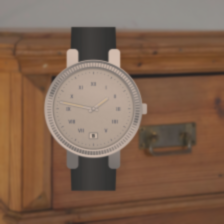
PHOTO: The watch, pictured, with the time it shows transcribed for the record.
1:47
